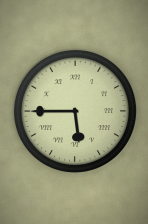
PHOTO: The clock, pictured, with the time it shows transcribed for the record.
5:45
